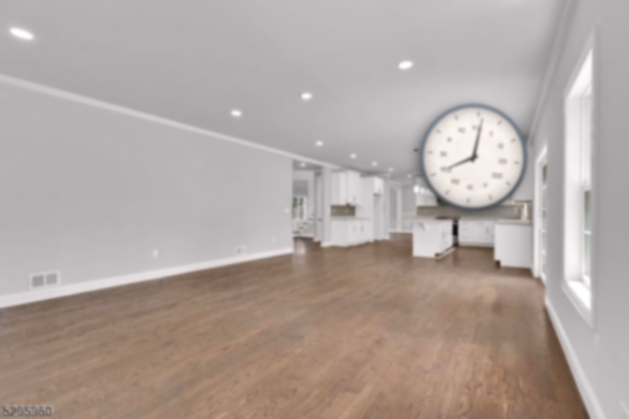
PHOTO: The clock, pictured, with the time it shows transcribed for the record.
8:01
